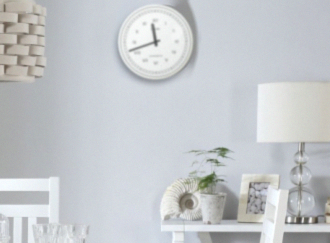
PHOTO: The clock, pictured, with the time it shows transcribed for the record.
11:42
